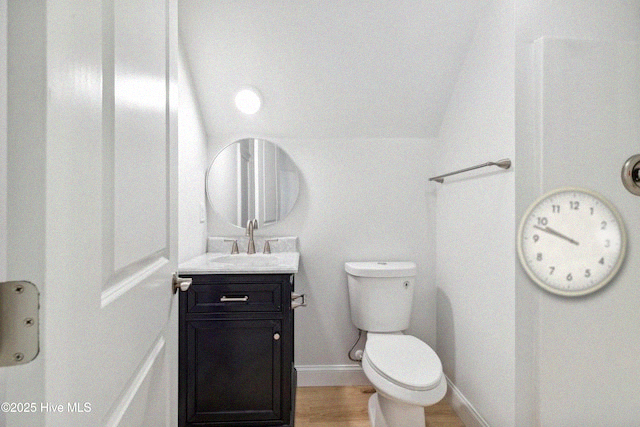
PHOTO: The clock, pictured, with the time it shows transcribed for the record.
9:48
